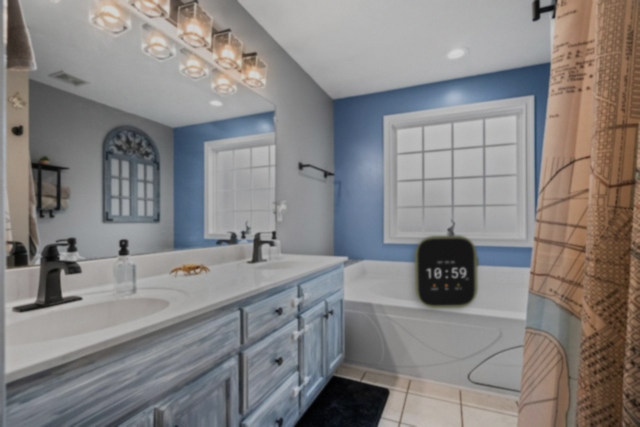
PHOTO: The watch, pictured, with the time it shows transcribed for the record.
10:59
